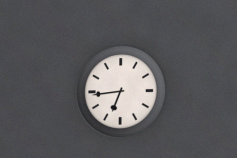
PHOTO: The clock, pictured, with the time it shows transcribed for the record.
6:44
